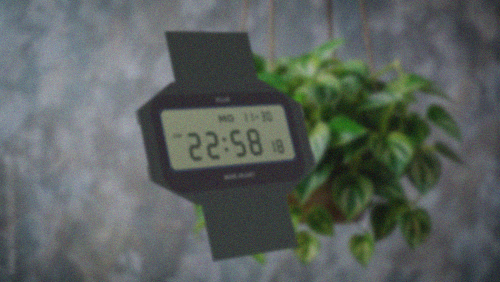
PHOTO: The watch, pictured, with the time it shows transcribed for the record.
22:58:18
